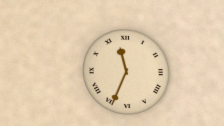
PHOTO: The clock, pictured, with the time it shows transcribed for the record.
11:34
